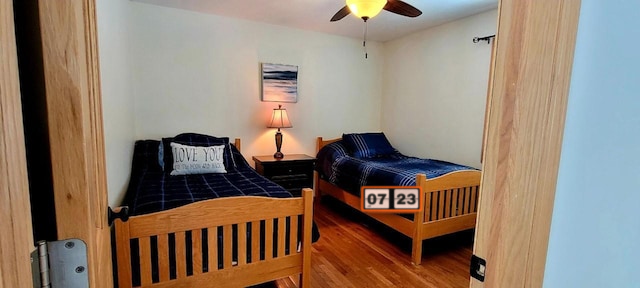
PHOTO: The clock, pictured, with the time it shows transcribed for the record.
7:23
